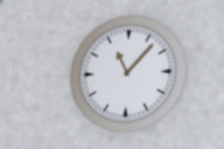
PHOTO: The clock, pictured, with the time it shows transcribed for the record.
11:07
